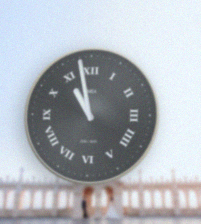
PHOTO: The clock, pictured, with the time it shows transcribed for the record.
10:58
